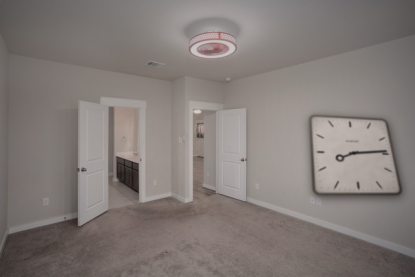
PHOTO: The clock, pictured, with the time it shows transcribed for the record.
8:14
